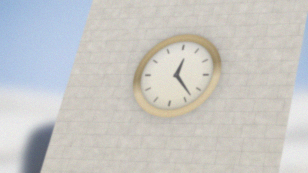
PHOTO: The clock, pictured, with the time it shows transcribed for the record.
12:23
